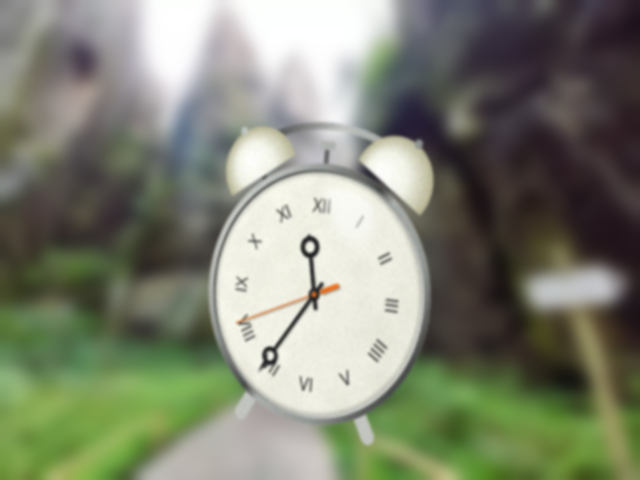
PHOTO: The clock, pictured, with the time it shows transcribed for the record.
11:35:41
